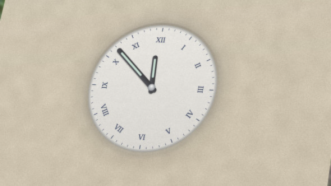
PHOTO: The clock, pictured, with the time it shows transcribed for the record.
11:52
